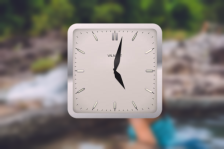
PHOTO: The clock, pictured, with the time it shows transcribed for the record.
5:02
